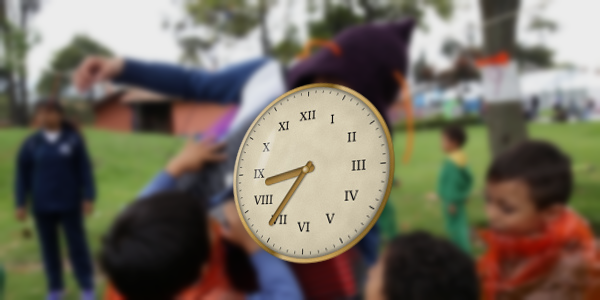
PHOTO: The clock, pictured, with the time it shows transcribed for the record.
8:36
